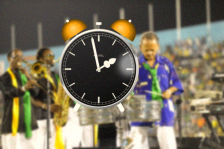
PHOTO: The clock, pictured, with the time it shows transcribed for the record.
1:58
